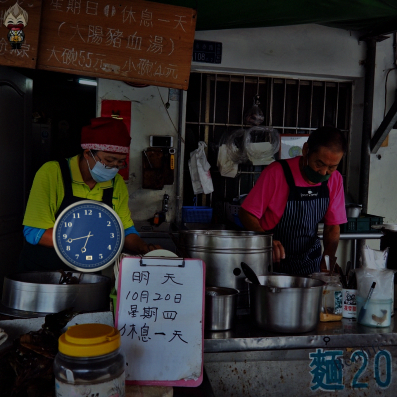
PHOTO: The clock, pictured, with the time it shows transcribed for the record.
6:43
